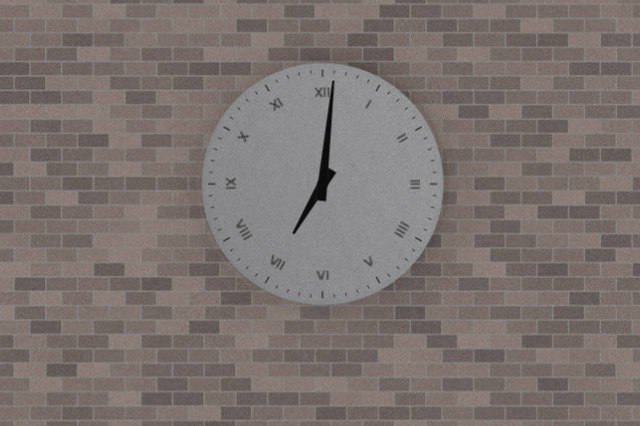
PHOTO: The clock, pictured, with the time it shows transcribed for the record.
7:01
